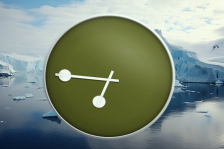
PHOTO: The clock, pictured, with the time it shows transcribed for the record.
6:46
